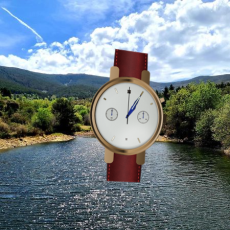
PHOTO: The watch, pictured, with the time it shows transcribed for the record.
1:05
